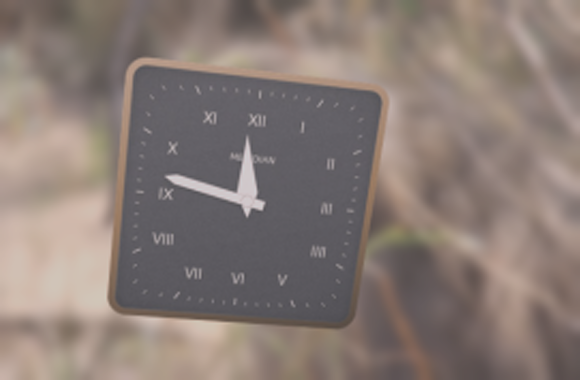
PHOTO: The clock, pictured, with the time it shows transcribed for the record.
11:47
